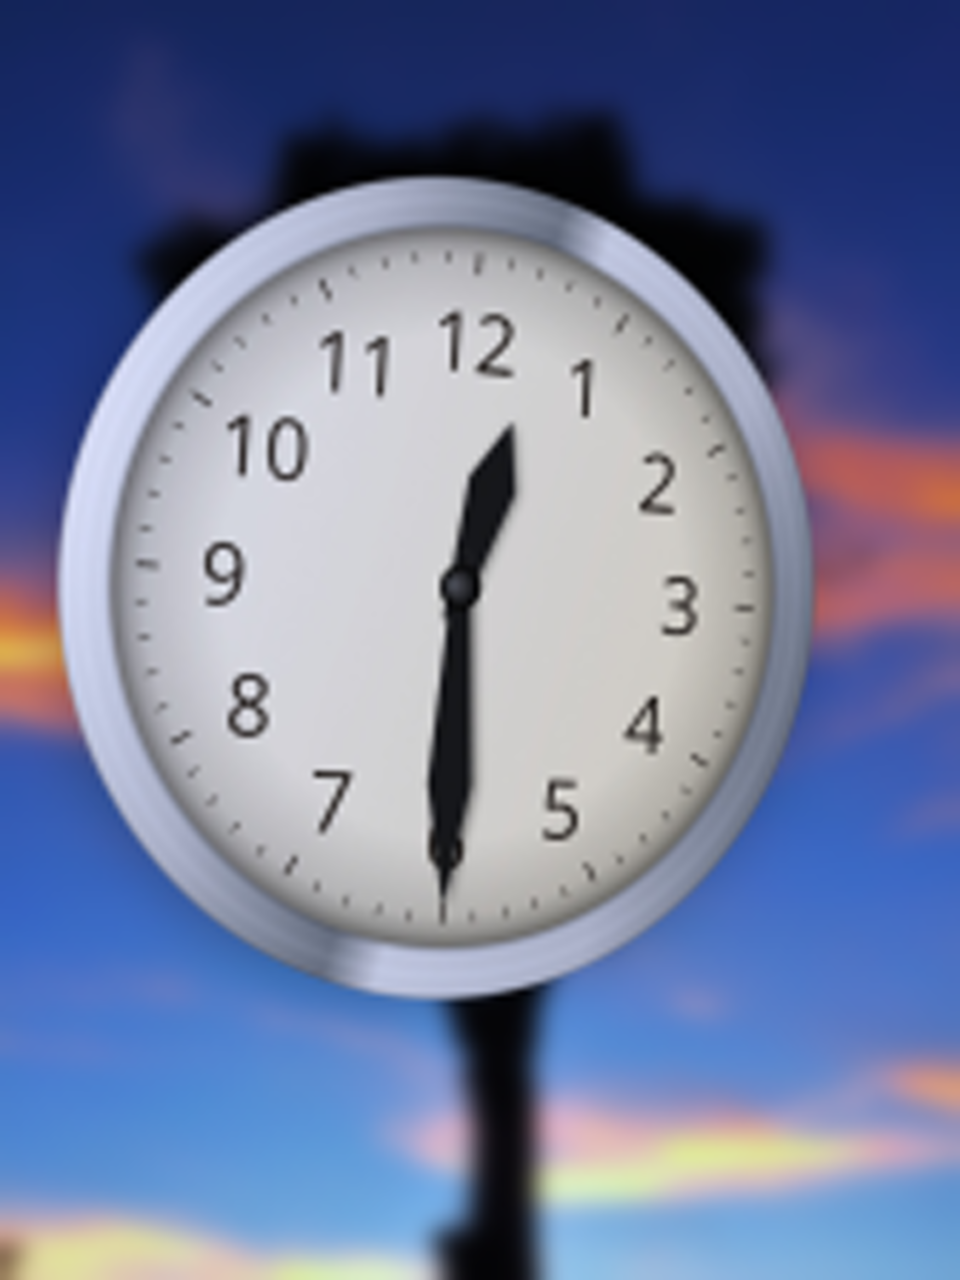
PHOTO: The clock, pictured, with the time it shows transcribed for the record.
12:30
